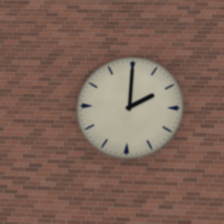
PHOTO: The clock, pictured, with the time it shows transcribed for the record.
2:00
